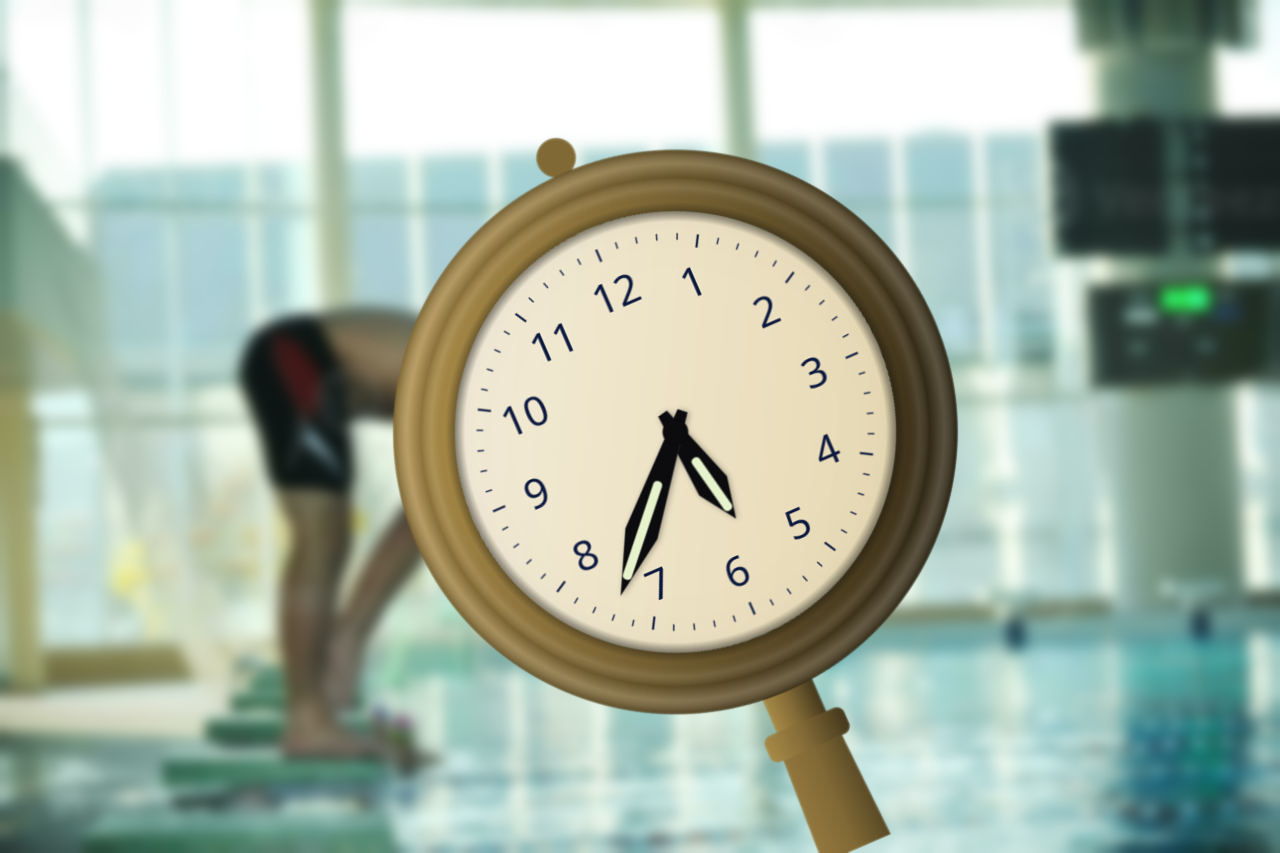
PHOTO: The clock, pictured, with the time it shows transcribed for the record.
5:37
